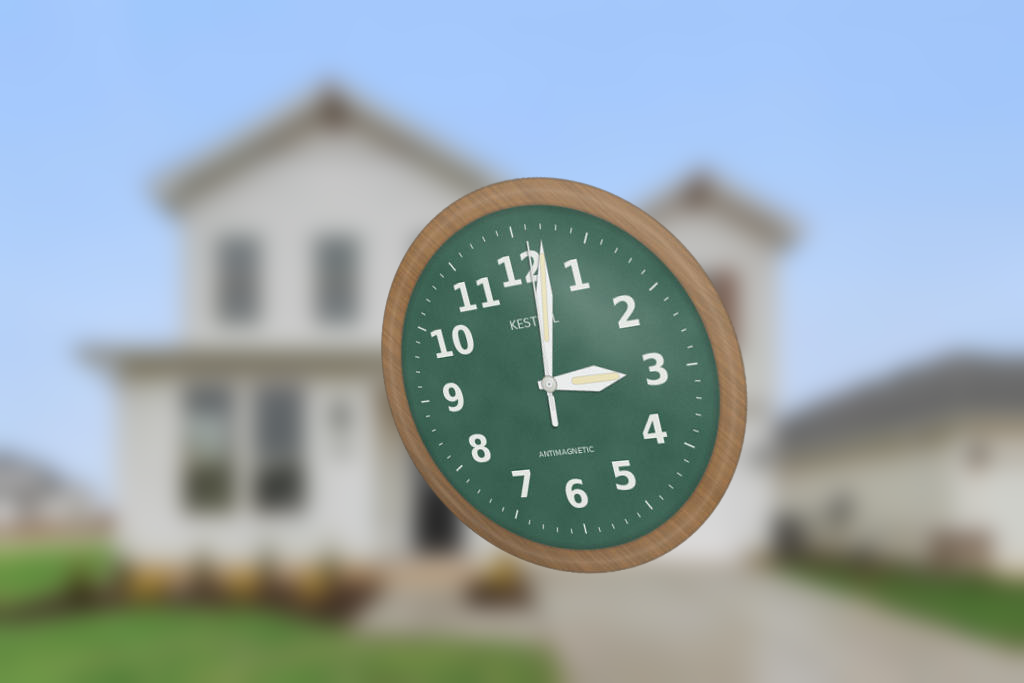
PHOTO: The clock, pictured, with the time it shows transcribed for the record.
3:02:01
